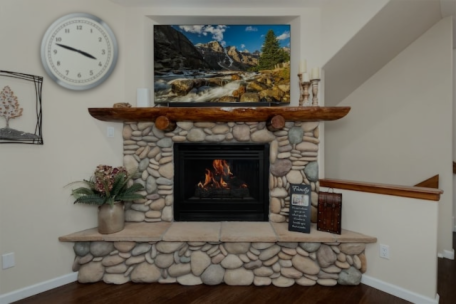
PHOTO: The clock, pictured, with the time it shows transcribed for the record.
3:48
